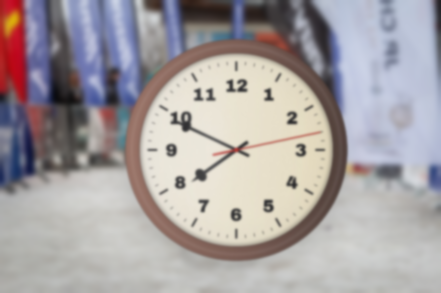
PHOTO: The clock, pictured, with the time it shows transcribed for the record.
7:49:13
